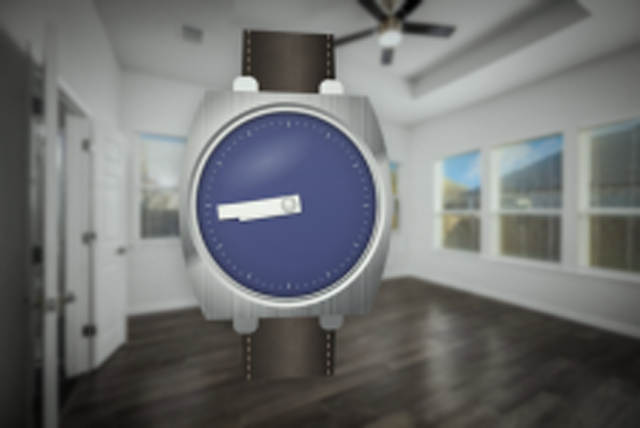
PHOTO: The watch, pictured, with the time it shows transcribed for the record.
8:44
